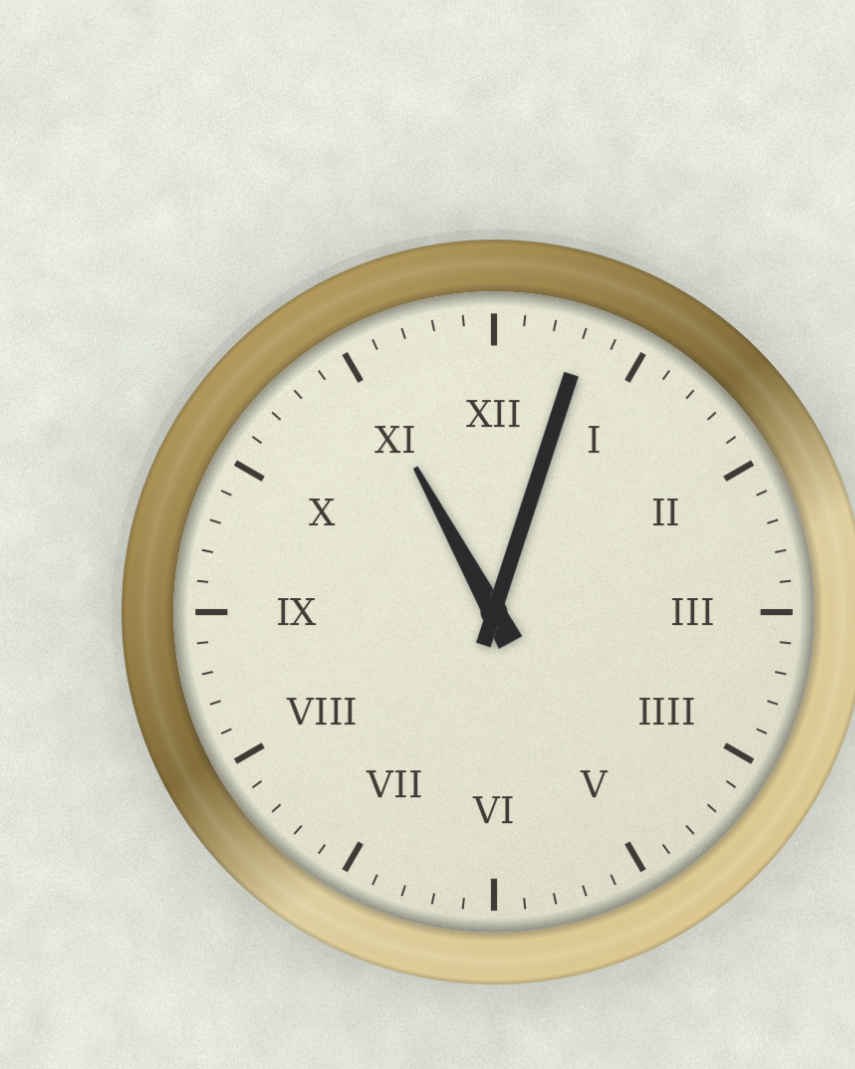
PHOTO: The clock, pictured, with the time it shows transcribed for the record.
11:03
